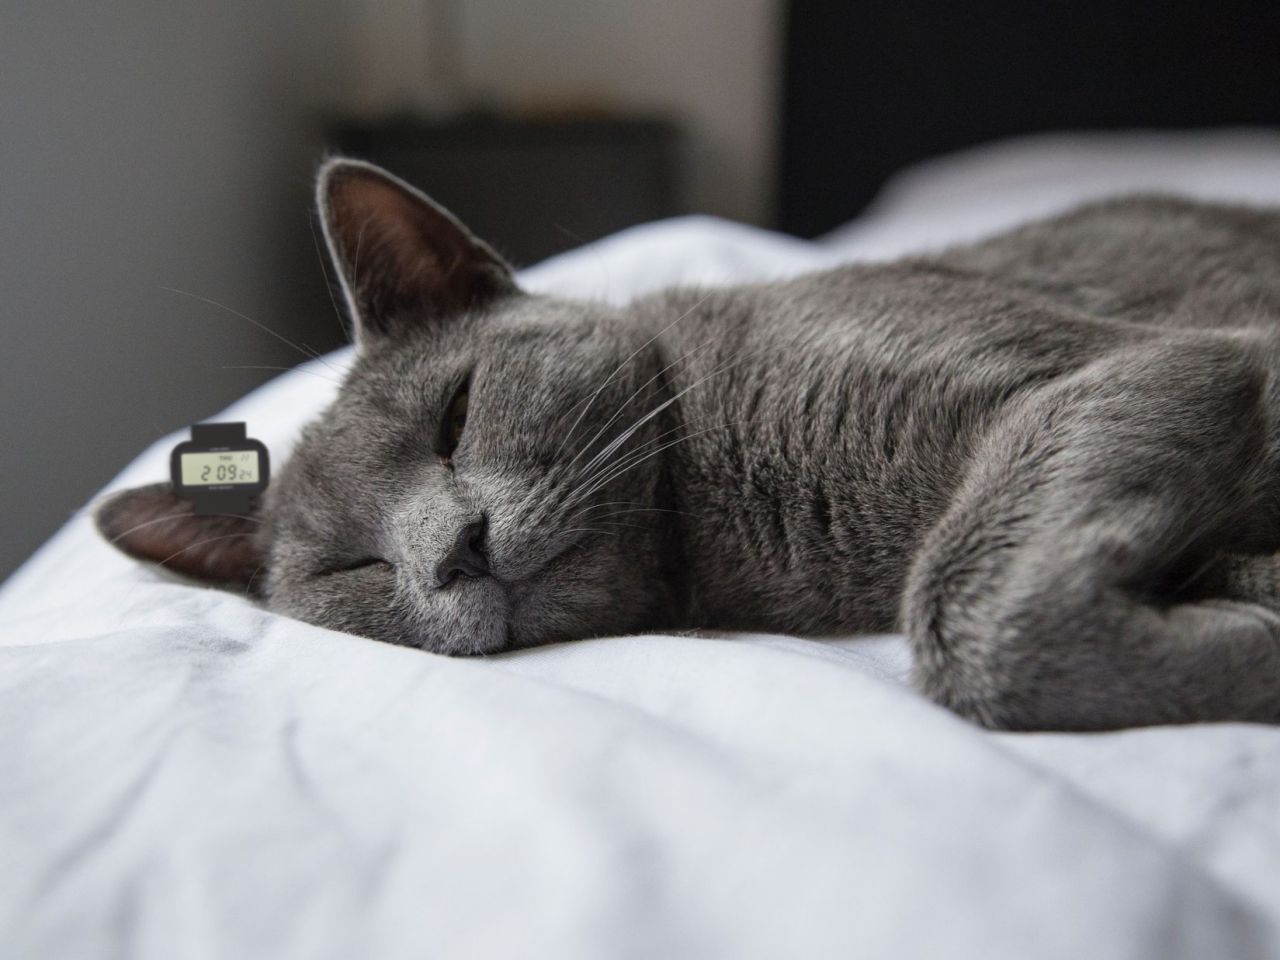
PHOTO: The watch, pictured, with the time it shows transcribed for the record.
2:09
